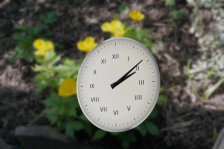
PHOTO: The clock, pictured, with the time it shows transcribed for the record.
2:09
